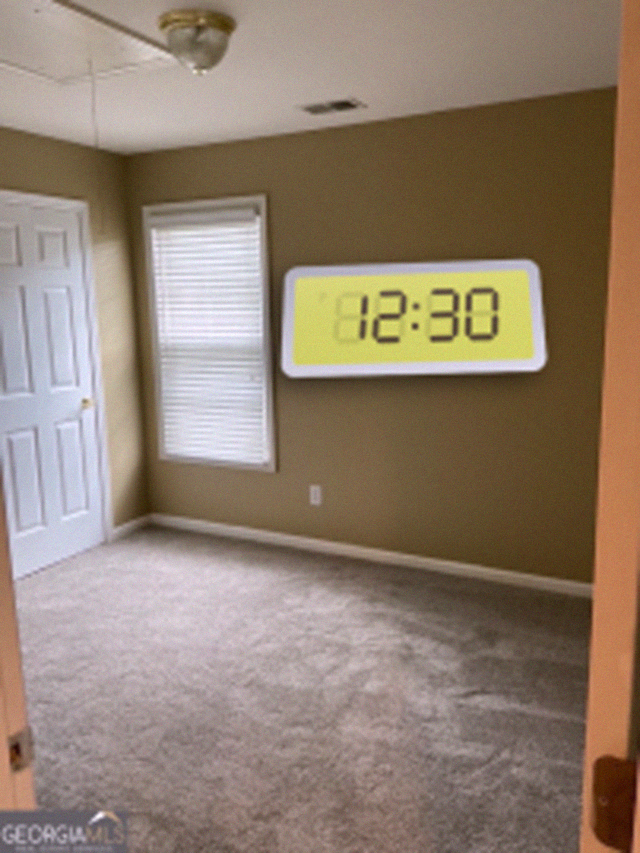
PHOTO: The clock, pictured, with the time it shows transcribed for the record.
12:30
